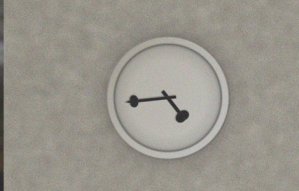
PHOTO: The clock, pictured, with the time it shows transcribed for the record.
4:44
